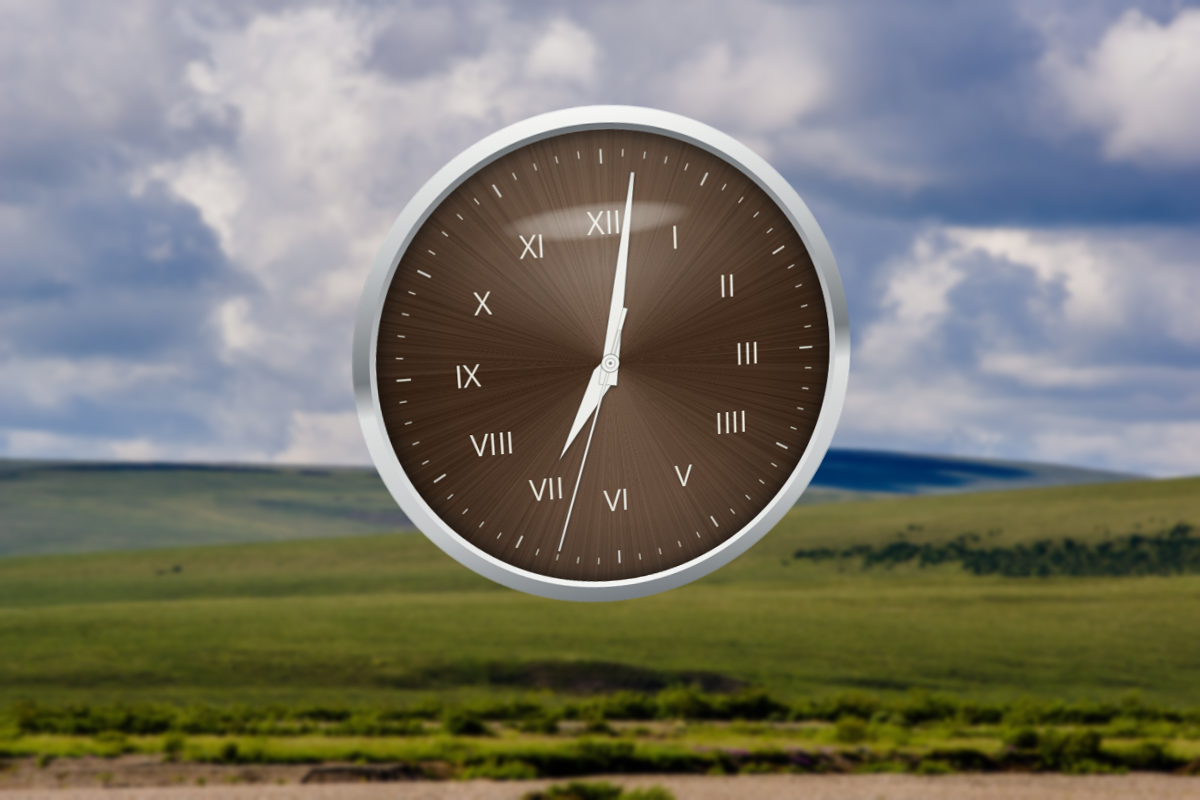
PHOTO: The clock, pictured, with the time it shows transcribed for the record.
7:01:33
